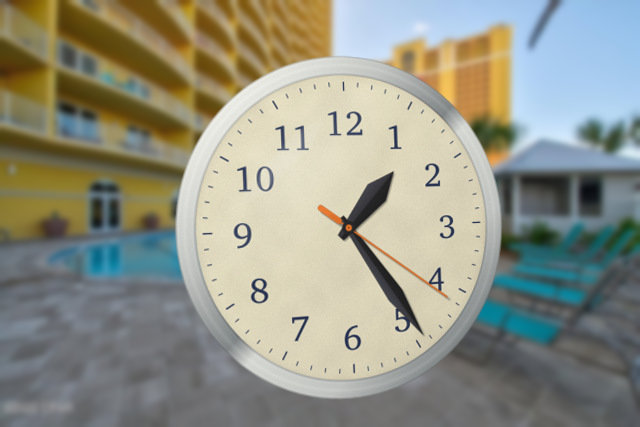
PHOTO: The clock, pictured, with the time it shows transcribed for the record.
1:24:21
